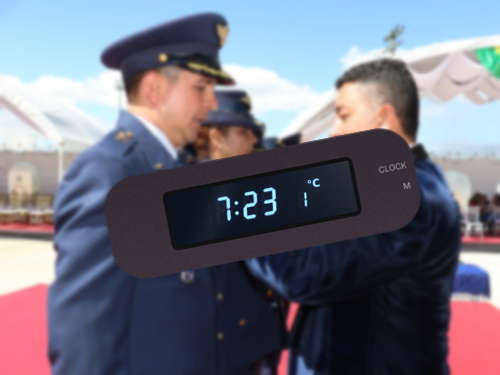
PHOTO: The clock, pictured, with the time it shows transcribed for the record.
7:23
